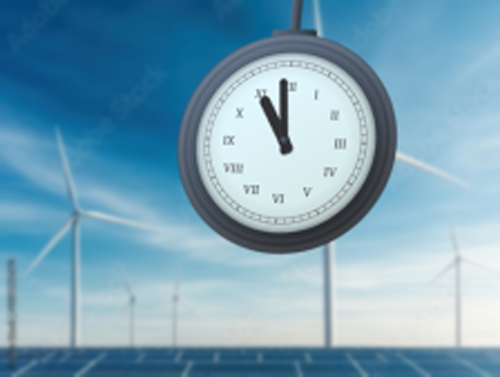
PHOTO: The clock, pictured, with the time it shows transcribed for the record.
10:59
